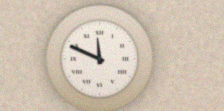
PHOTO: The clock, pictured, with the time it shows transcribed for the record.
11:49
